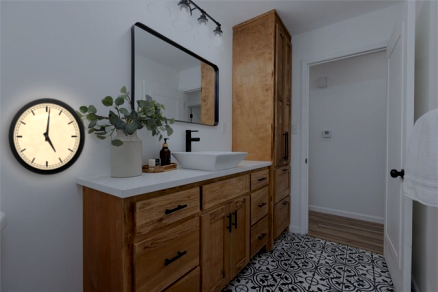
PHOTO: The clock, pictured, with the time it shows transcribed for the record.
5:01
